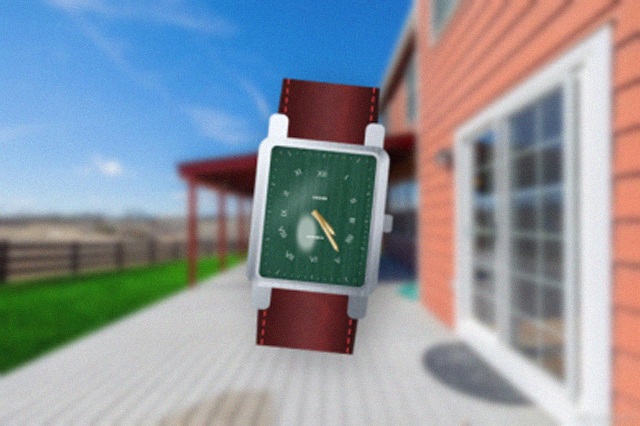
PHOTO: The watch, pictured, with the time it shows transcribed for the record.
4:24
